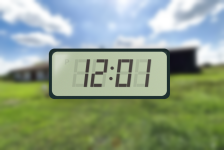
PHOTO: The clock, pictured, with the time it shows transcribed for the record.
12:01
